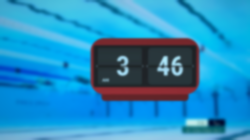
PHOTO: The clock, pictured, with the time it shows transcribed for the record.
3:46
